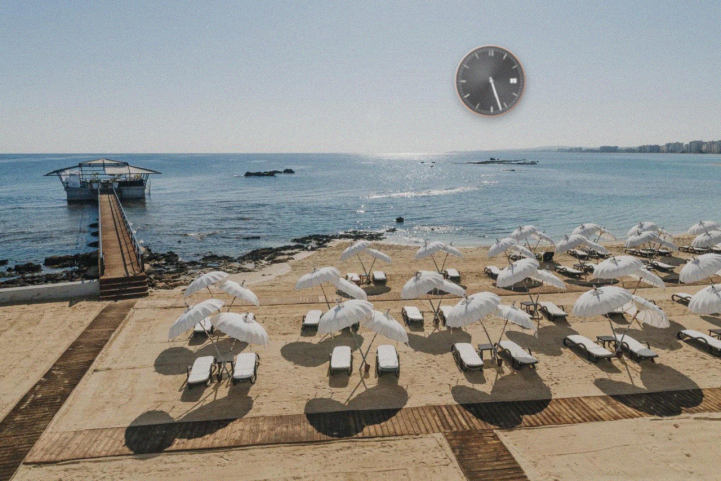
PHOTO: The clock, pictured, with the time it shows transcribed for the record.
5:27
